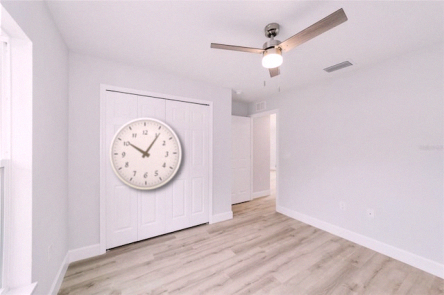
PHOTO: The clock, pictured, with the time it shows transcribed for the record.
10:06
